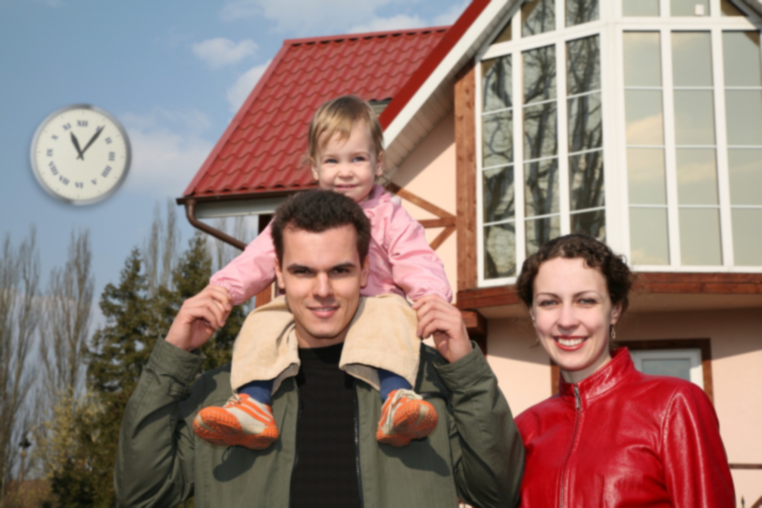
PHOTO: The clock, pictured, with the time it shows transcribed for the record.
11:06
